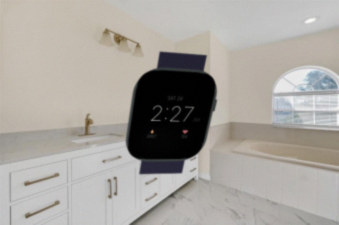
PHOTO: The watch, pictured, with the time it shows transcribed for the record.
2:27
